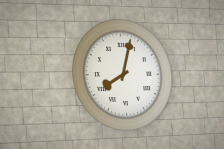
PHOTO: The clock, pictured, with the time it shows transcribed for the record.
8:03
